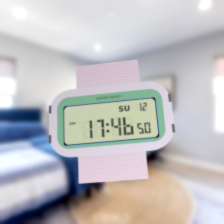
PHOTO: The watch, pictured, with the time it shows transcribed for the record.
17:46:50
